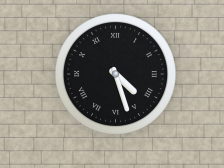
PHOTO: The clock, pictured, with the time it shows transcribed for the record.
4:27
